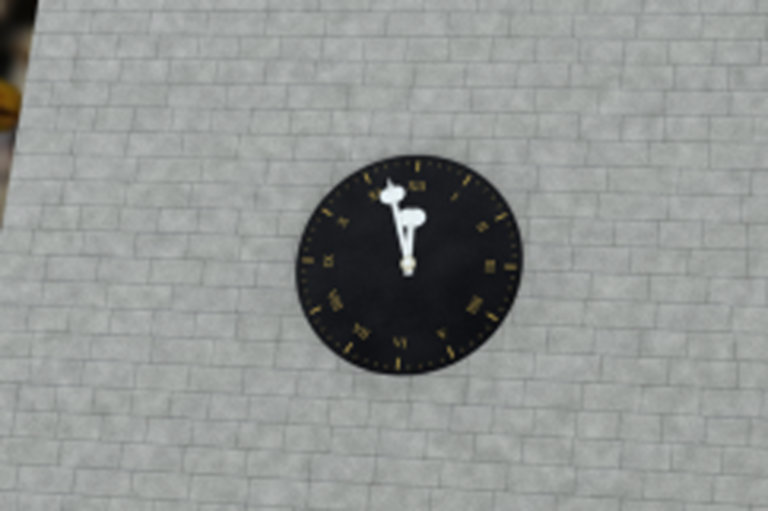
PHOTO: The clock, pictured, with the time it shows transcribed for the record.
11:57
